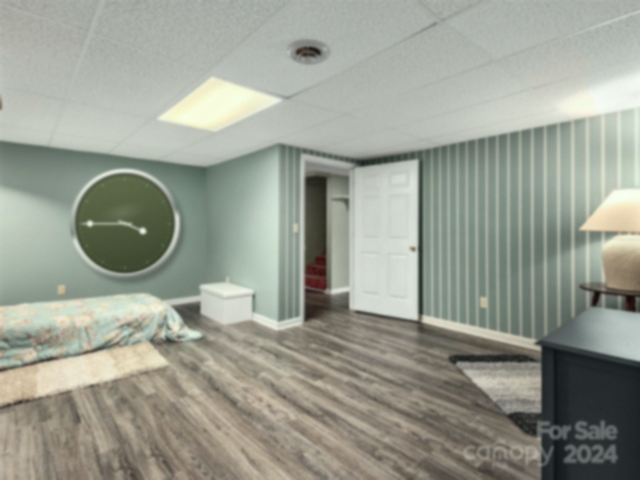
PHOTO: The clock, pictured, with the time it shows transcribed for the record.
3:45
